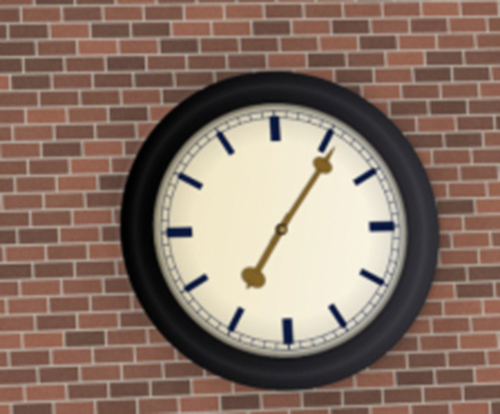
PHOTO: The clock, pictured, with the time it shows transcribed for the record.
7:06
